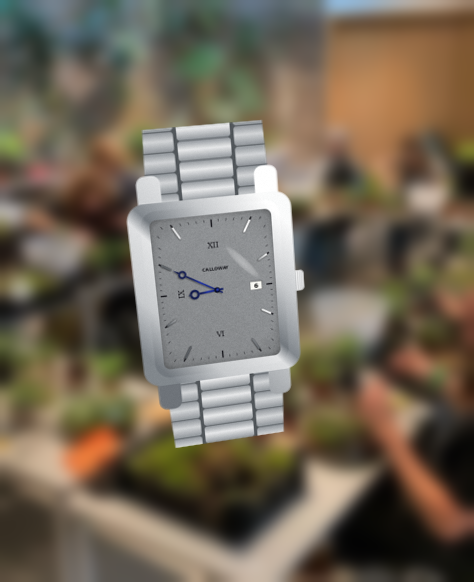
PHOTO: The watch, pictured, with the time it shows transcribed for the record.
8:50
